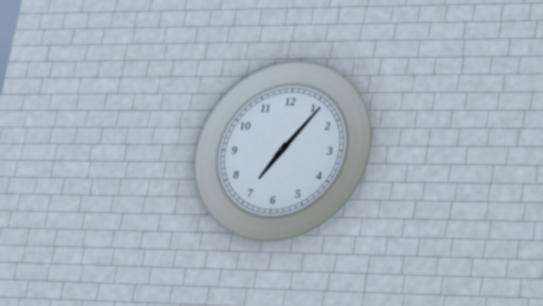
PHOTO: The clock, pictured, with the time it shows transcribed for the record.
7:06
